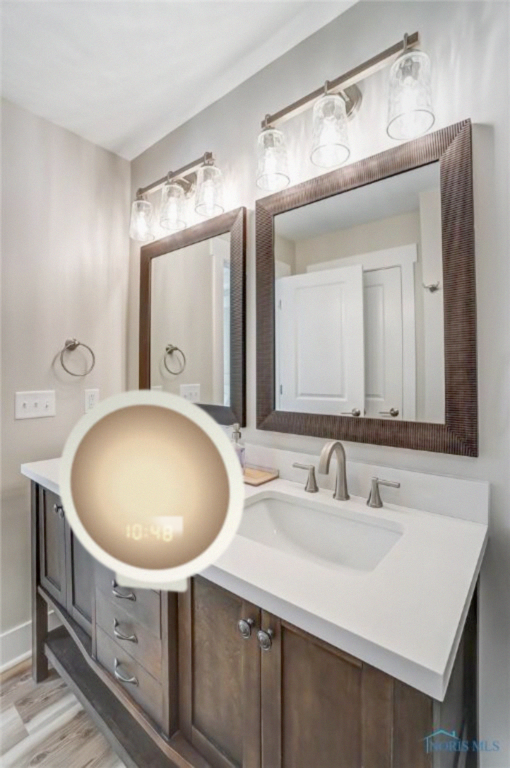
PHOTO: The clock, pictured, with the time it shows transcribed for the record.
10:48
